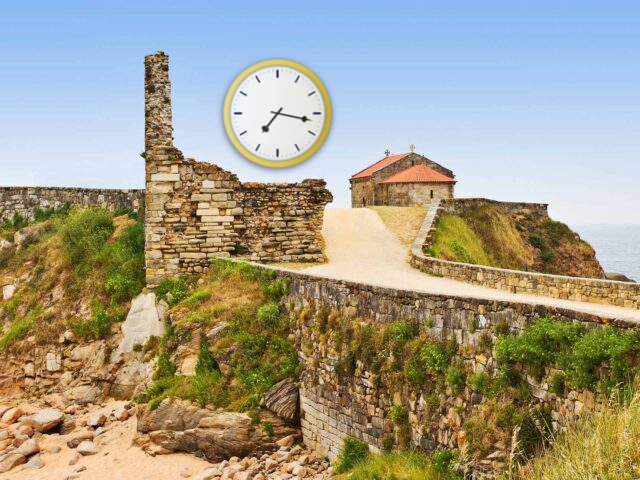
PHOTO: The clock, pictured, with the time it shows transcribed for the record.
7:17
